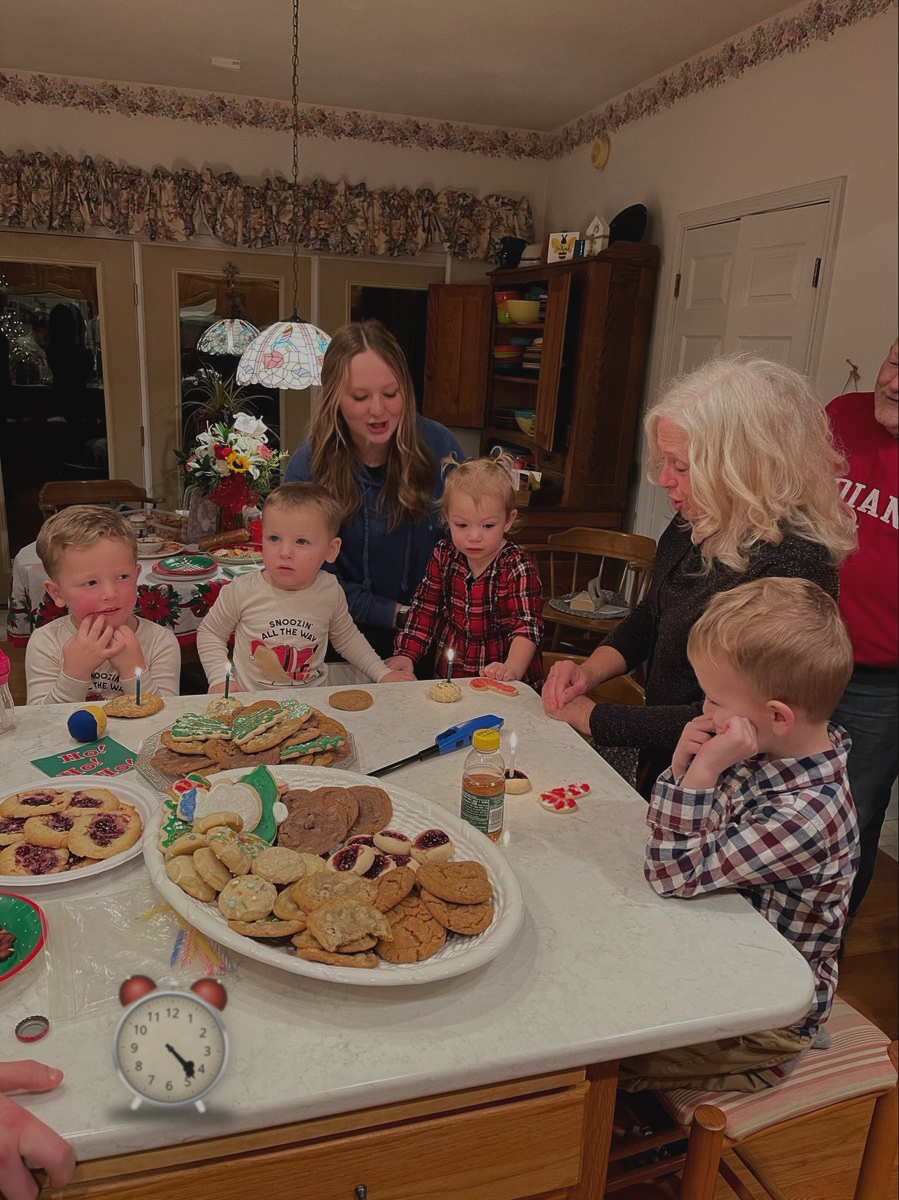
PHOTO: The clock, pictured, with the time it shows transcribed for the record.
4:23
